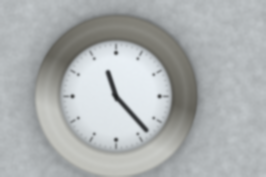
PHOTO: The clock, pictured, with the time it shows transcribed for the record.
11:23
